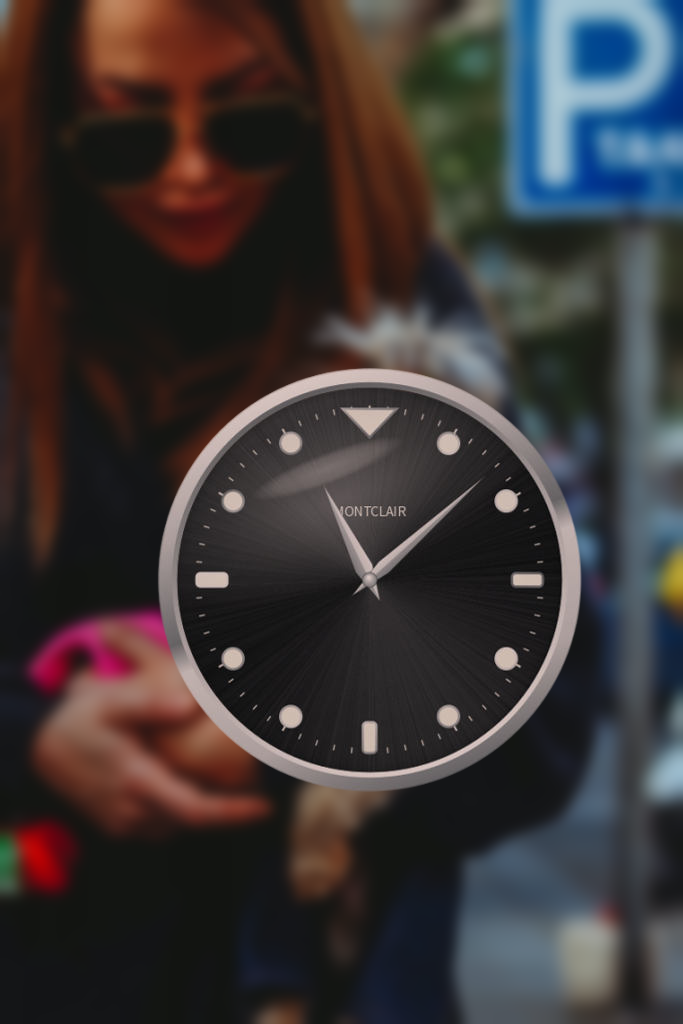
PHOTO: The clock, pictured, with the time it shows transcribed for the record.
11:08
